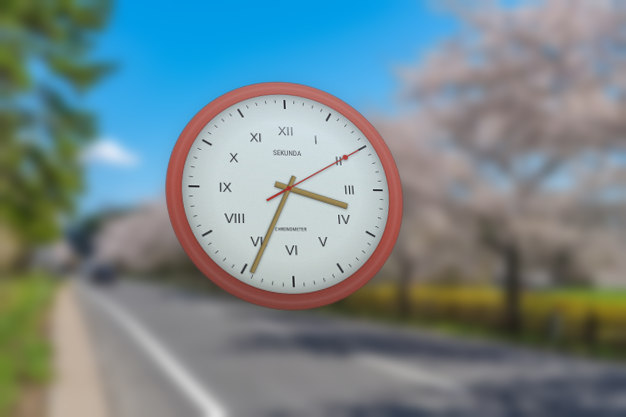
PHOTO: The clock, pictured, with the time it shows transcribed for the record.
3:34:10
